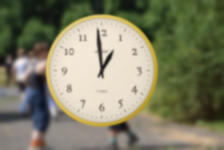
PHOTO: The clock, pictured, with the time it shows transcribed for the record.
12:59
